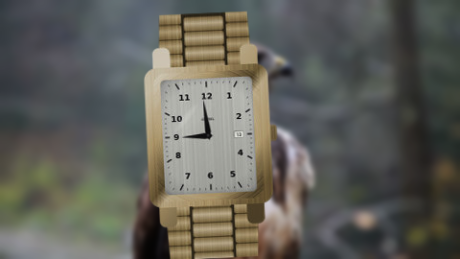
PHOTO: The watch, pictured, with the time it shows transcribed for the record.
8:59
